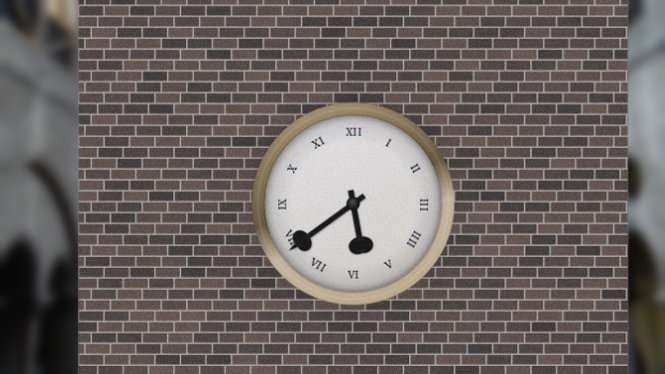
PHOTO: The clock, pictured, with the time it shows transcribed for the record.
5:39
